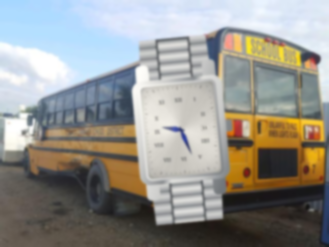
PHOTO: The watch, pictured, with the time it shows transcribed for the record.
9:27
